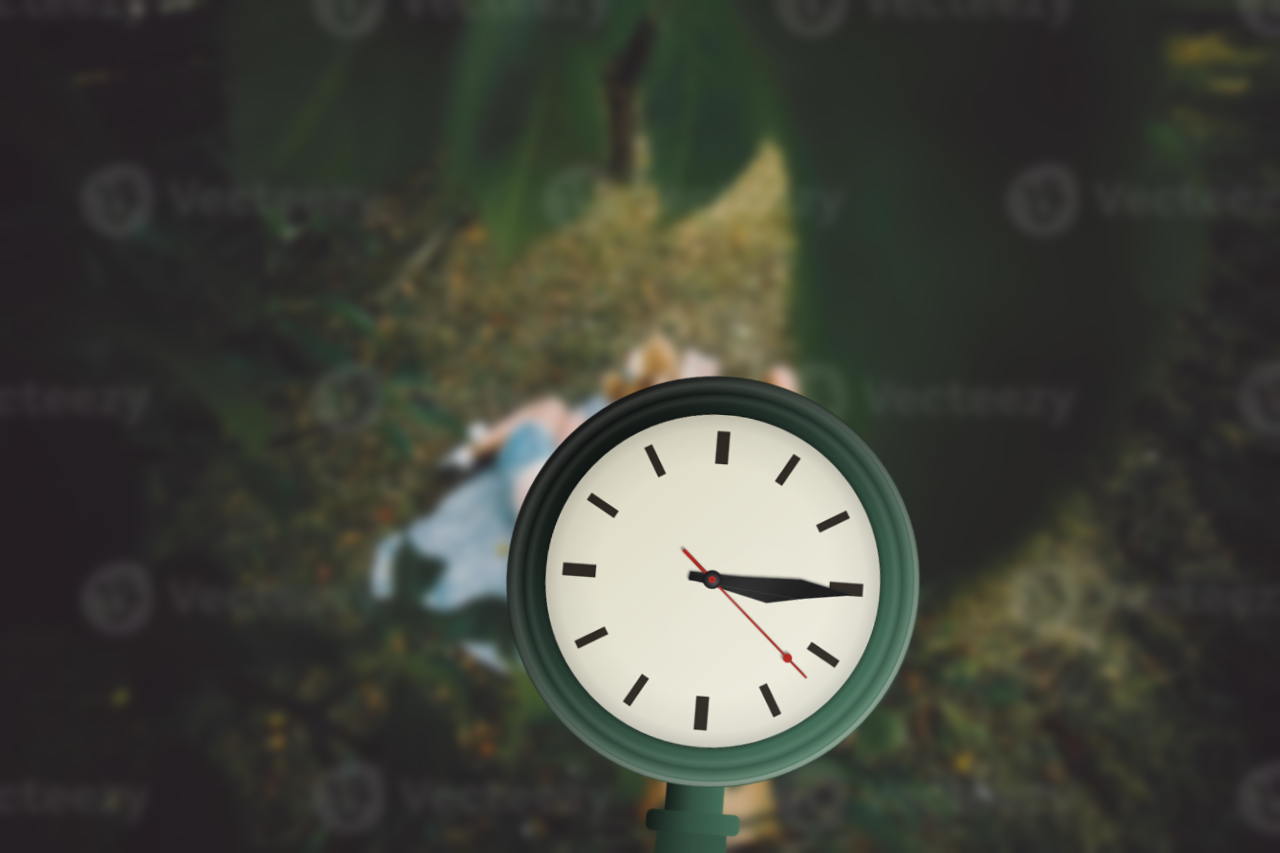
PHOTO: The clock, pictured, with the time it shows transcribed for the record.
3:15:22
